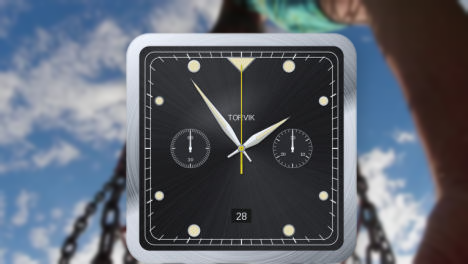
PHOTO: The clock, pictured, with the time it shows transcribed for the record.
1:54
